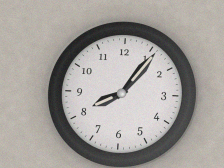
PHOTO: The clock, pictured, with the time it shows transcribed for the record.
8:06
